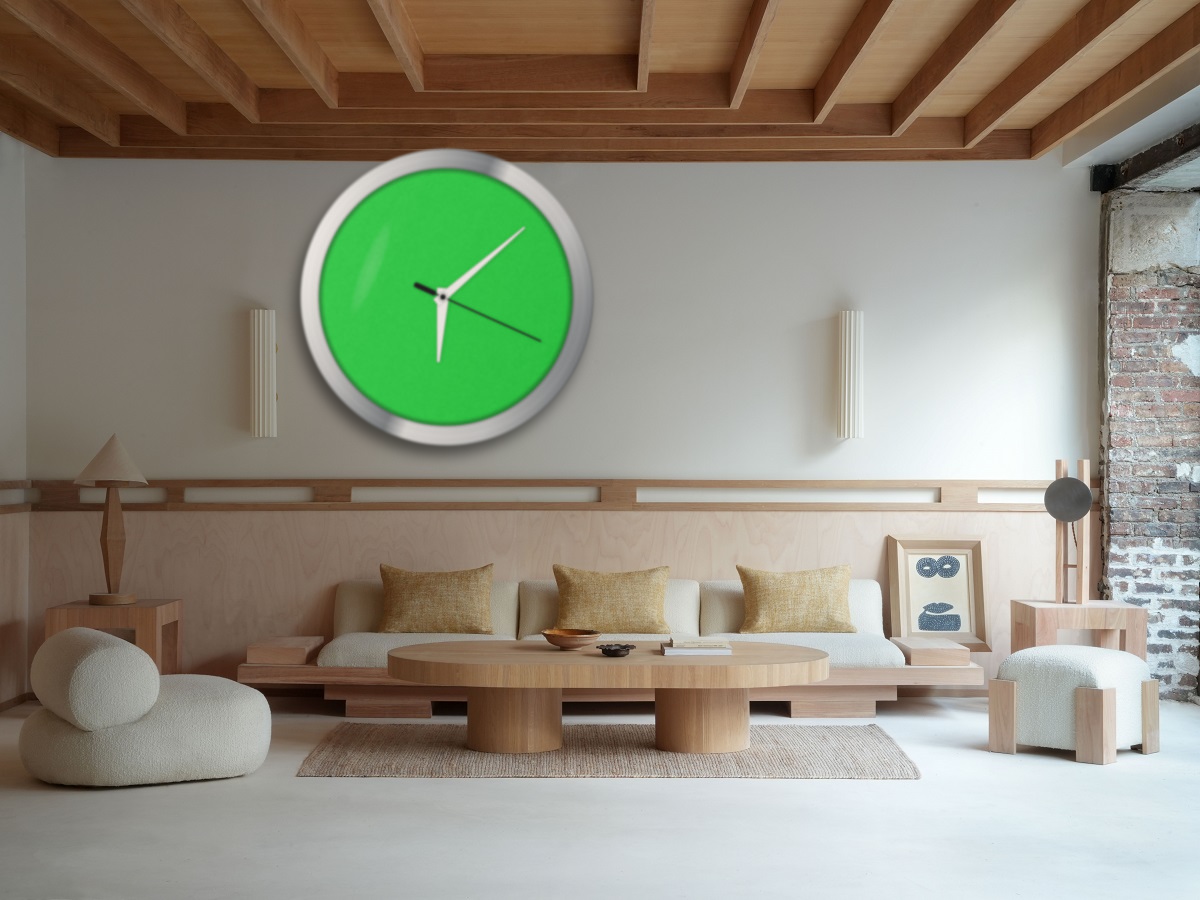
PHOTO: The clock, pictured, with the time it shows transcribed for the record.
6:08:19
